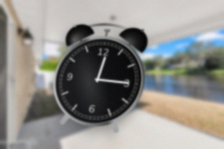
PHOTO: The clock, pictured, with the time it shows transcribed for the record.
12:15
